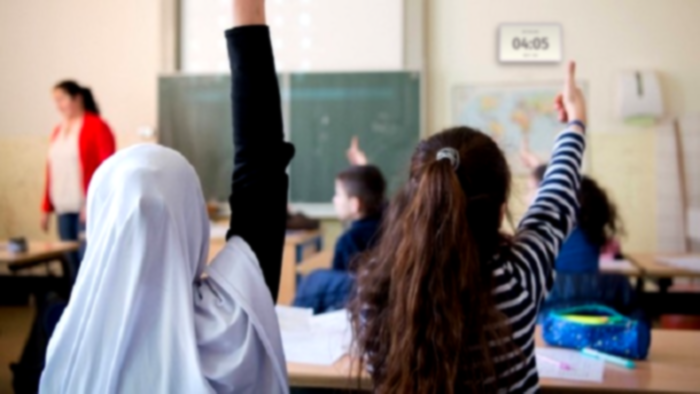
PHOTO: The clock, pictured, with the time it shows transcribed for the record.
4:05
